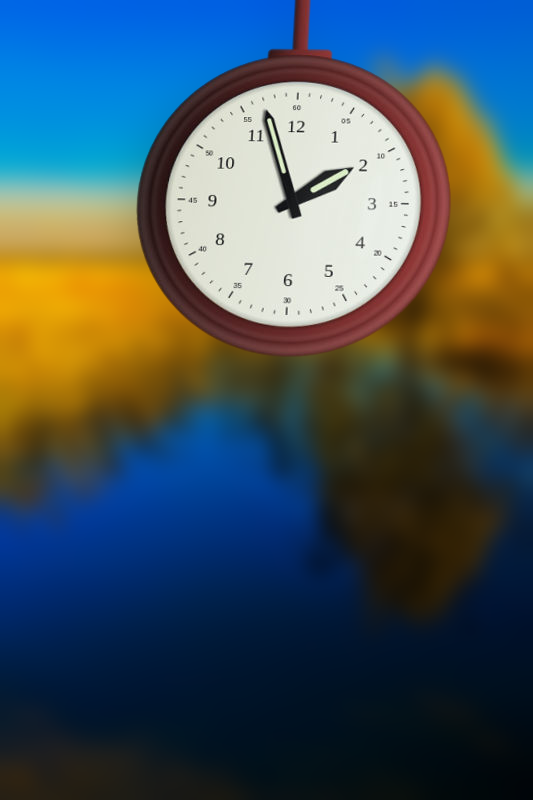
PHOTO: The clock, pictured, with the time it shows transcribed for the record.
1:57
